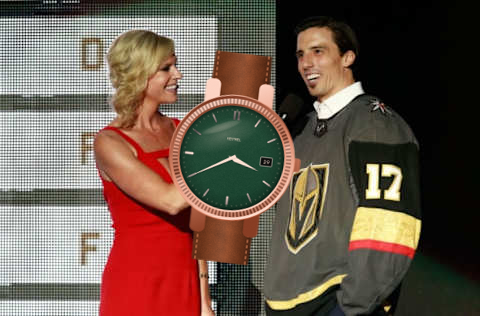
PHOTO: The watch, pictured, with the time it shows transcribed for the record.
3:40
